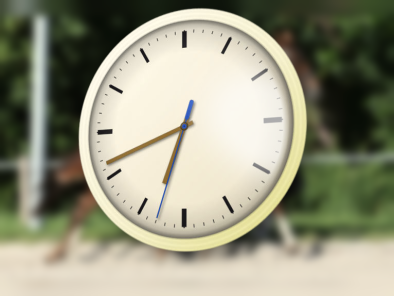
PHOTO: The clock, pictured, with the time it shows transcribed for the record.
6:41:33
